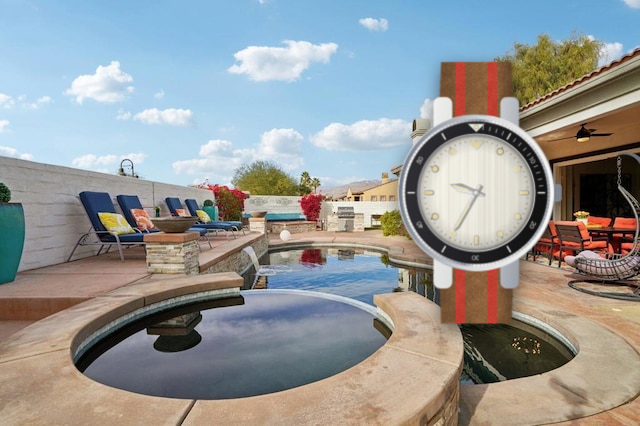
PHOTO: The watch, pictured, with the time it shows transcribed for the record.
9:35
